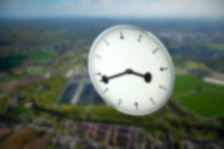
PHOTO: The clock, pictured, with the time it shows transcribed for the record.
3:43
